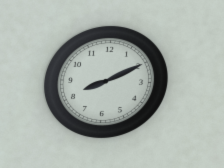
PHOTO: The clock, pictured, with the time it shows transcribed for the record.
8:10
